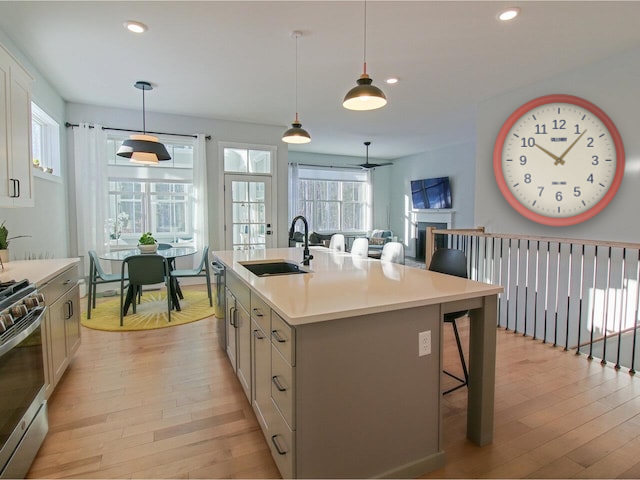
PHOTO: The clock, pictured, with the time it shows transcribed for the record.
10:07
